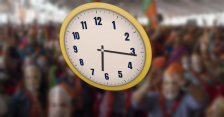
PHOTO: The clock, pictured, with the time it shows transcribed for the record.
6:16
